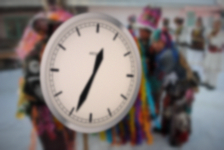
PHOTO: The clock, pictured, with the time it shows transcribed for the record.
12:34
